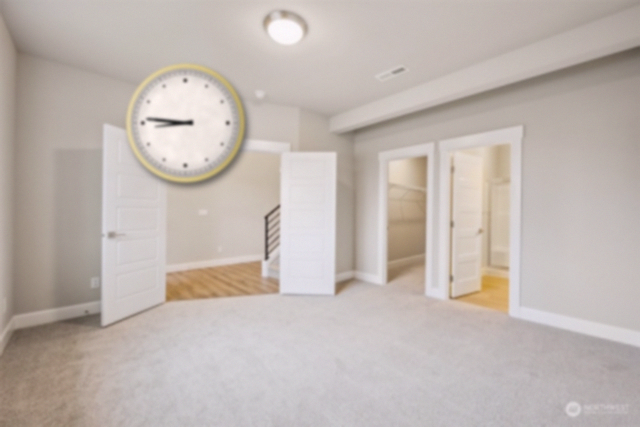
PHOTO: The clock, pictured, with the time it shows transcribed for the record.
8:46
